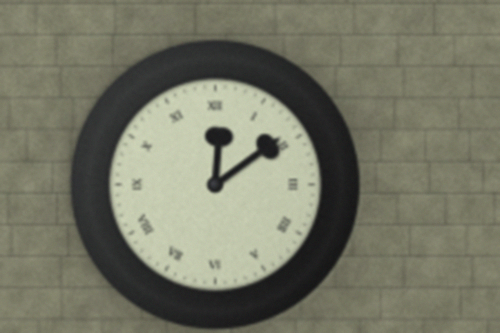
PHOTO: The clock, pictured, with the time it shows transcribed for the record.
12:09
